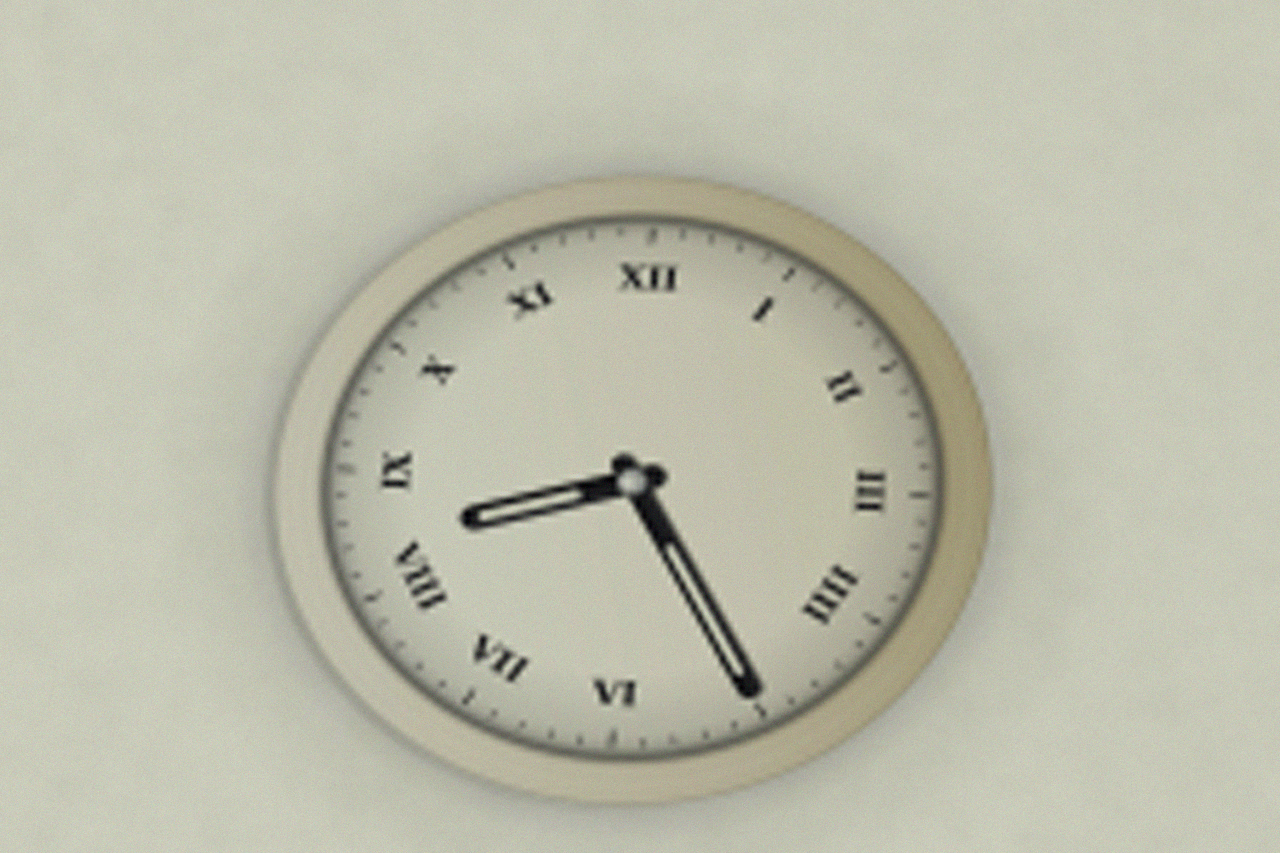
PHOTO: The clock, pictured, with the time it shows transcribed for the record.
8:25
